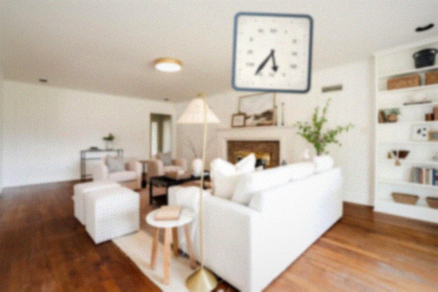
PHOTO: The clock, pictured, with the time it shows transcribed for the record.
5:36
